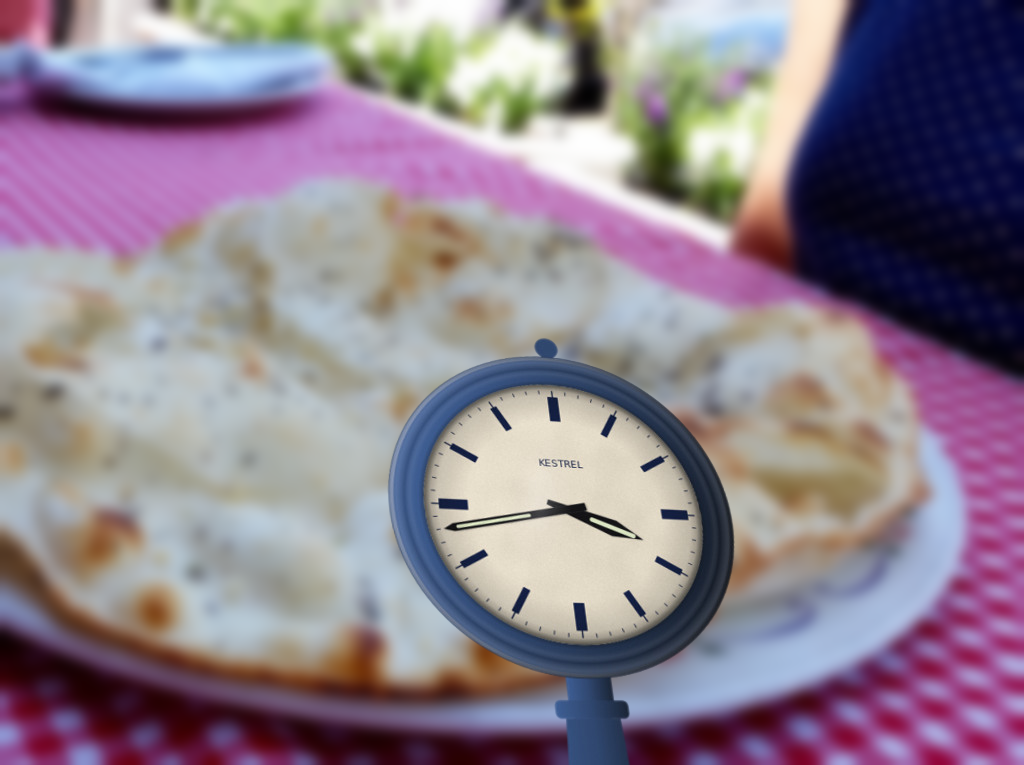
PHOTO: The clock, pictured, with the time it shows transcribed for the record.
3:43
